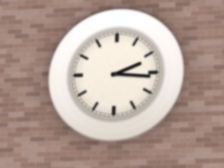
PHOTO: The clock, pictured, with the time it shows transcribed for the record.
2:16
